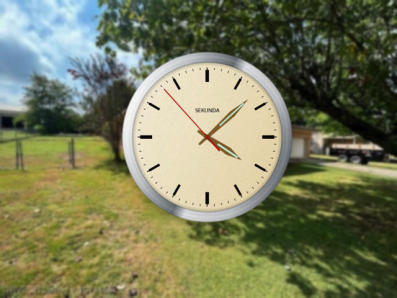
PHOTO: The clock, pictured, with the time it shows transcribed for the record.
4:07:53
